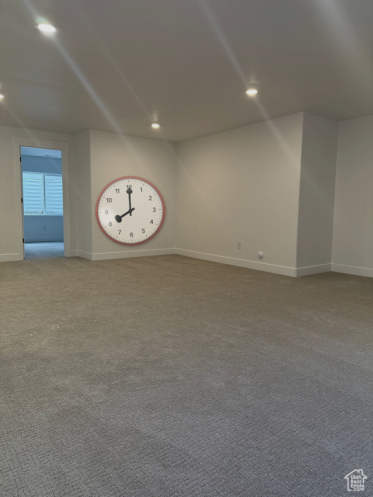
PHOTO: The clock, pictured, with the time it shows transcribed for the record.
8:00
